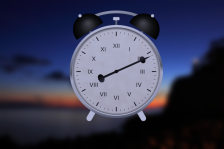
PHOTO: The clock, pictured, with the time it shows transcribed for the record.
8:11
